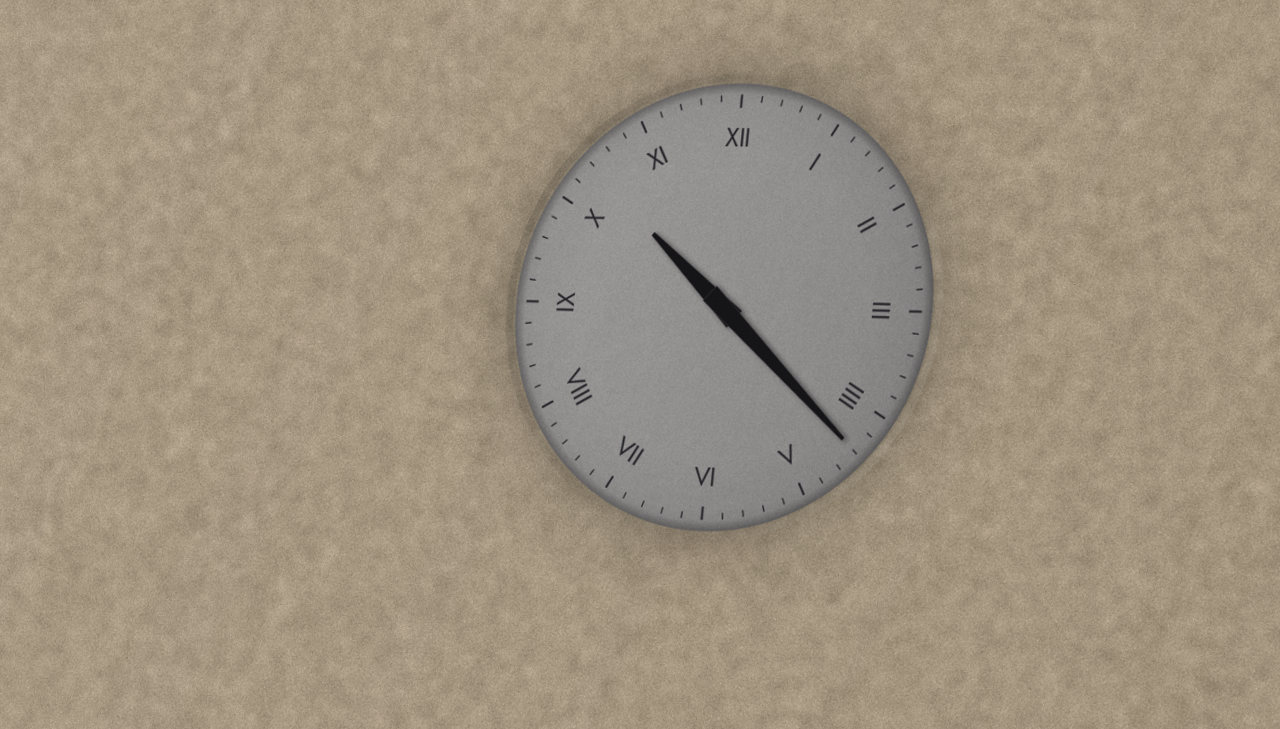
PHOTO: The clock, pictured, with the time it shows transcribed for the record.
10:22
